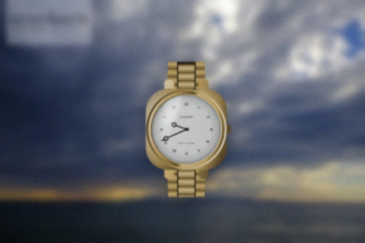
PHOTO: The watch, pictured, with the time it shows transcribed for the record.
9:41
